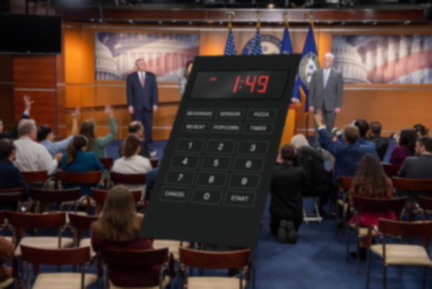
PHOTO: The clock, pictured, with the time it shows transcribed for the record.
1:49
